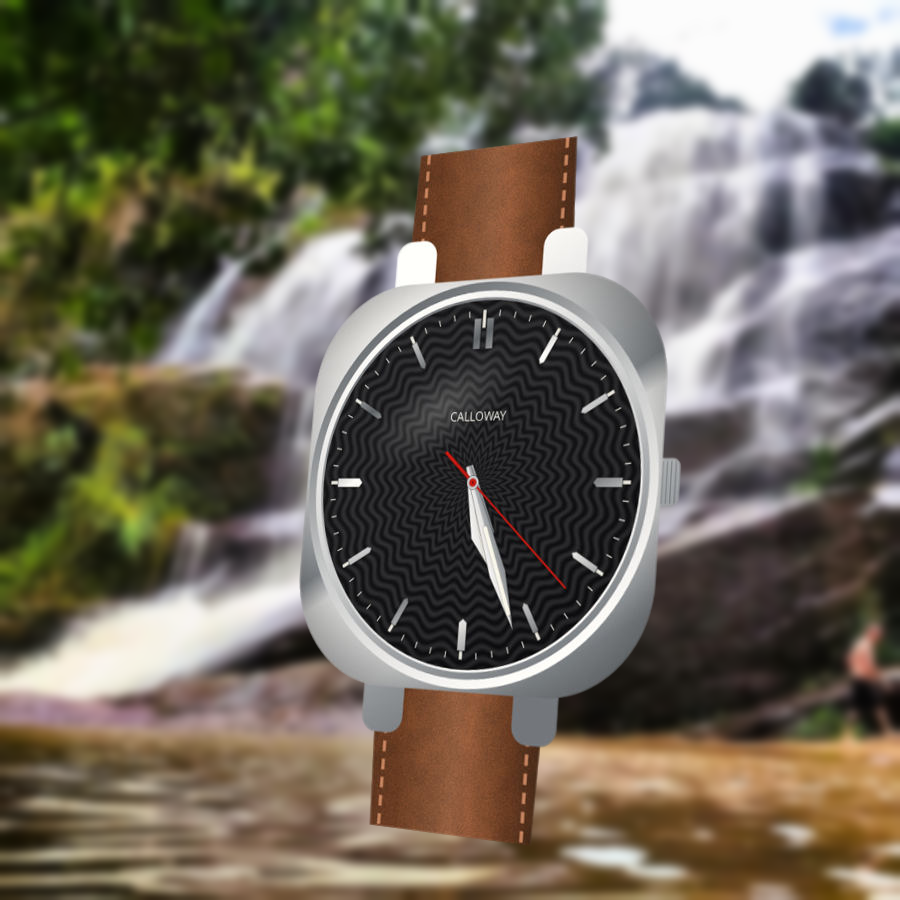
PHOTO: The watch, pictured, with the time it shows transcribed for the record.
5:26:22
